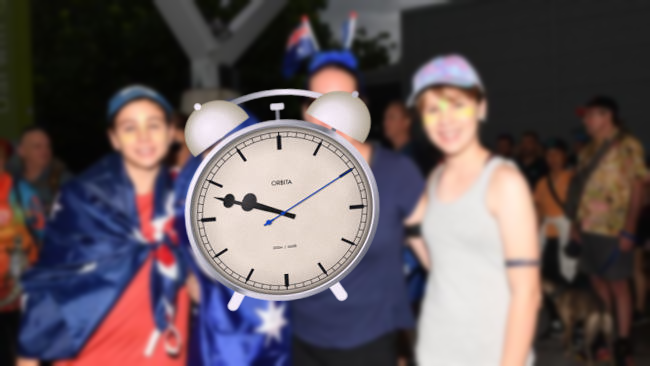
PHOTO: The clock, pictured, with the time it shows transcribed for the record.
9:48:10
